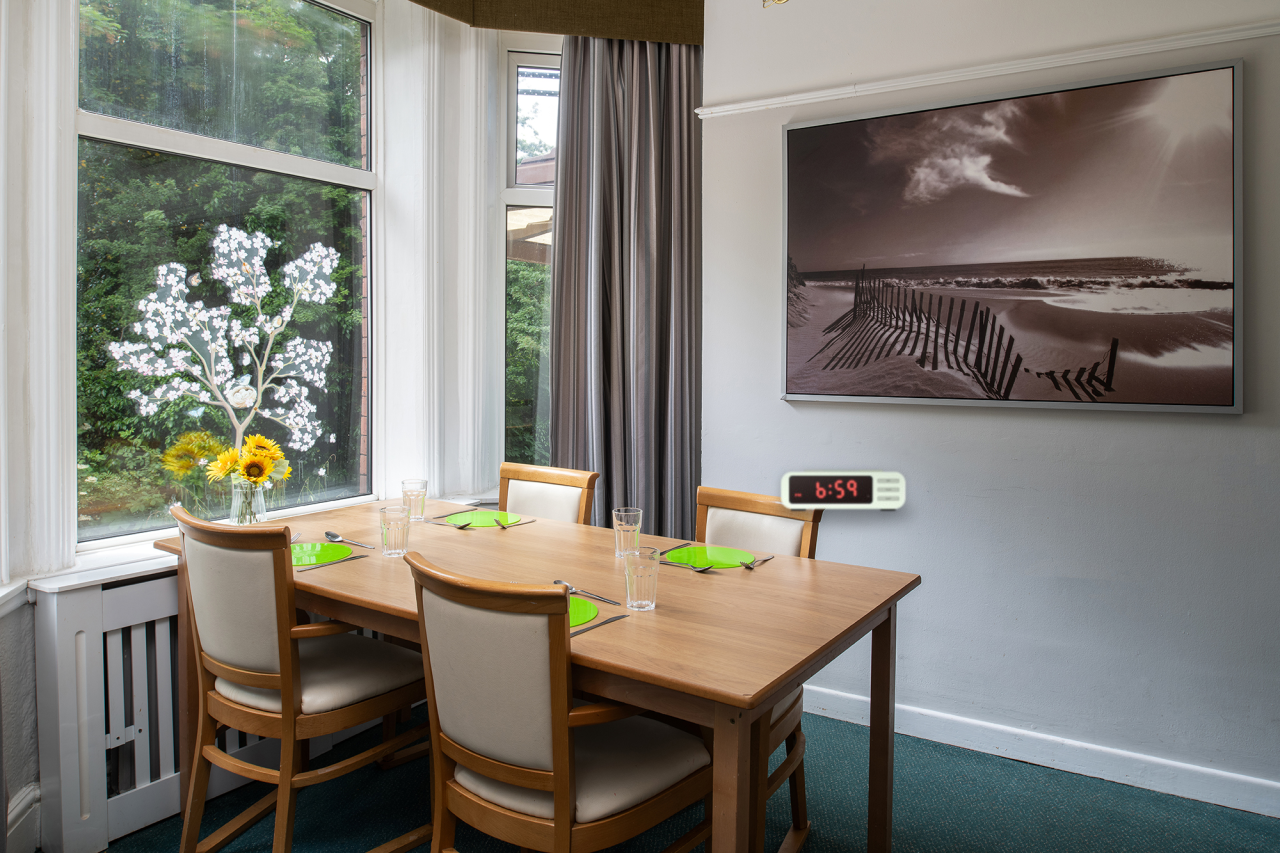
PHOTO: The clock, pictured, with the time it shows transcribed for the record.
6:59
